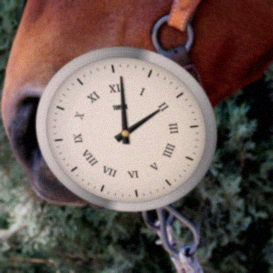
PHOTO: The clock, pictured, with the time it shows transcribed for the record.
2:01
